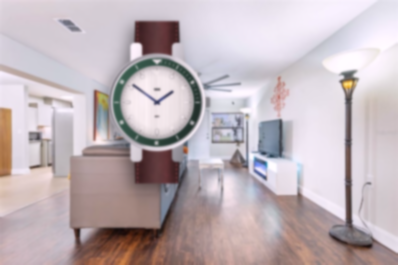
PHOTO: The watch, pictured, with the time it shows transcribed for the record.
1:51
